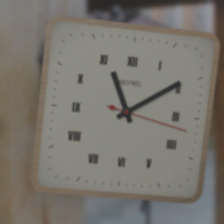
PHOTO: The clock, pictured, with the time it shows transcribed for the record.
11:09:17
